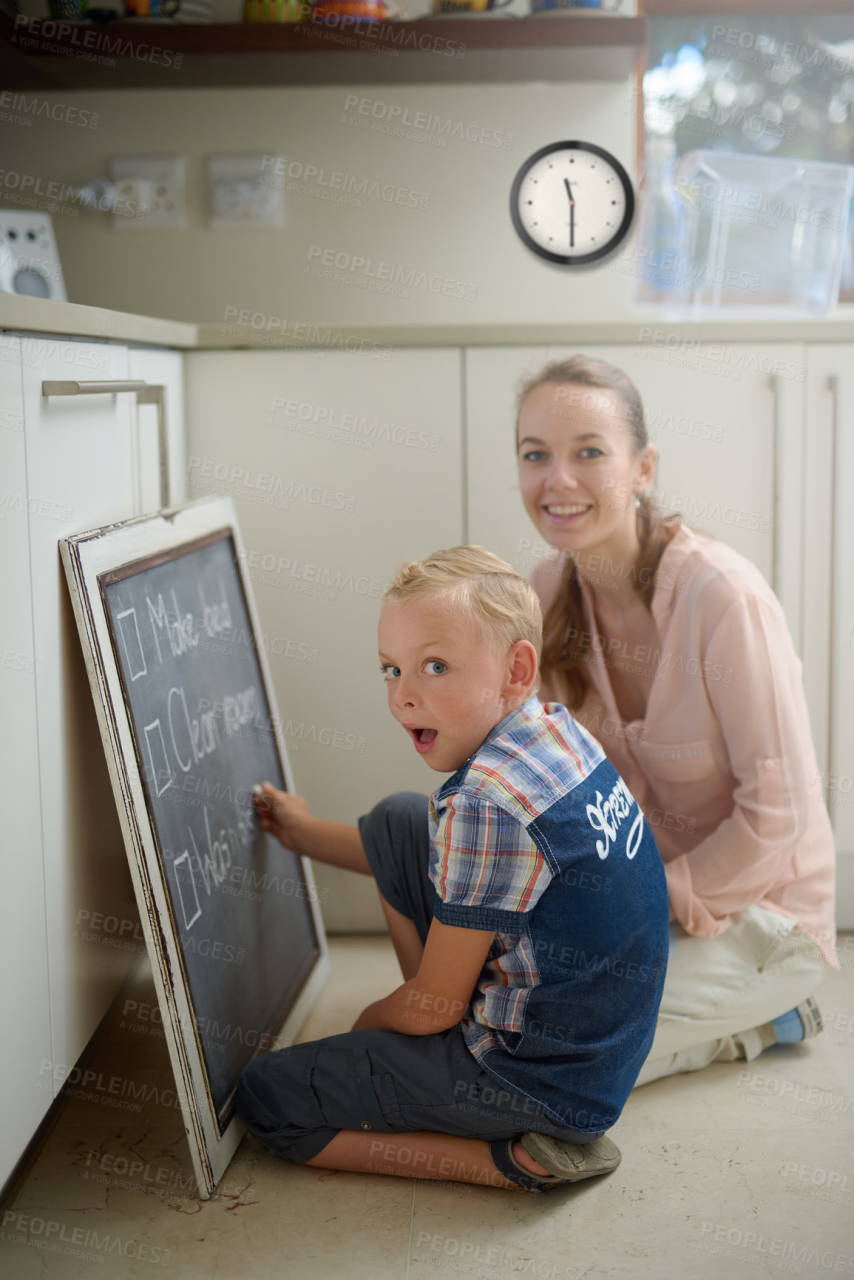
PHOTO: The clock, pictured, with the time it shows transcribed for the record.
11:30
